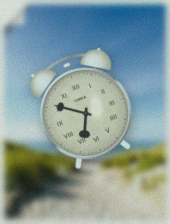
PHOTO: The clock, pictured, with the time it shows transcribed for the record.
6:51
